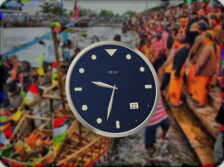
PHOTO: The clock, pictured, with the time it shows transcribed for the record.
9:33
